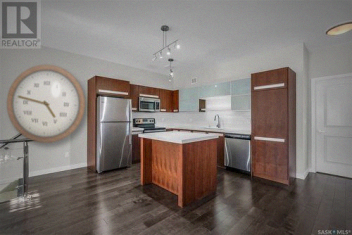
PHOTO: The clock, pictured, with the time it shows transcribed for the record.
4:47
